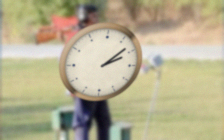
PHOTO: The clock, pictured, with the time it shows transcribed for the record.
2:08
